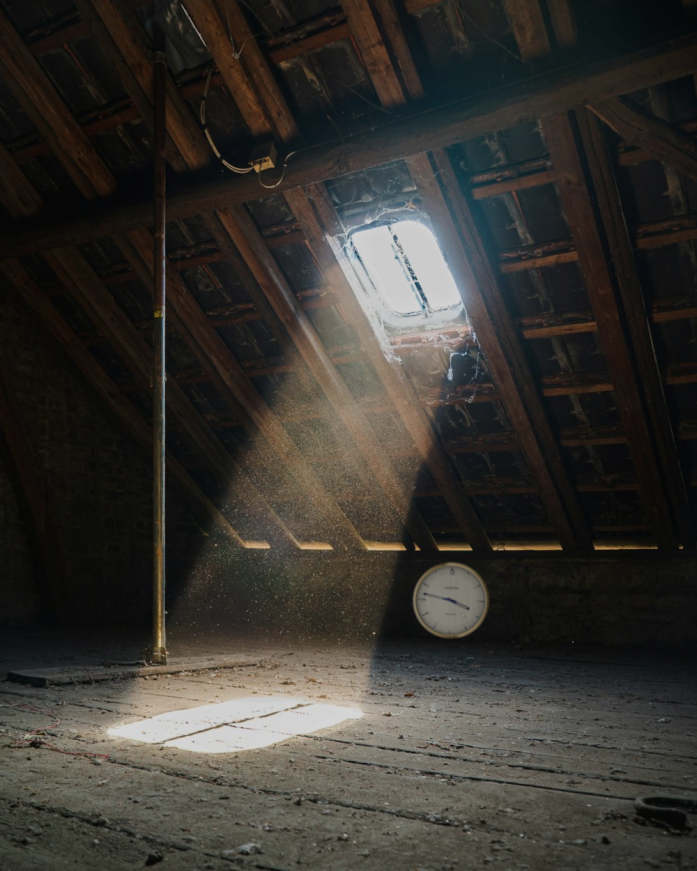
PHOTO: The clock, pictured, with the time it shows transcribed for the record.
3:47
